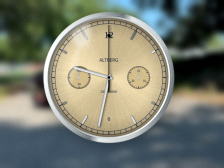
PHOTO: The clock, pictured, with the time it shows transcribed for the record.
9:32
